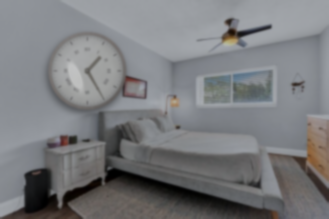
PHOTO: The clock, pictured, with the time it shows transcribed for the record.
1:25
